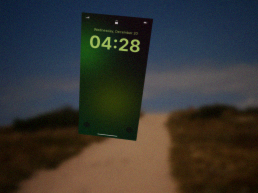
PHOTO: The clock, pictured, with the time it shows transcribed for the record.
4:28
